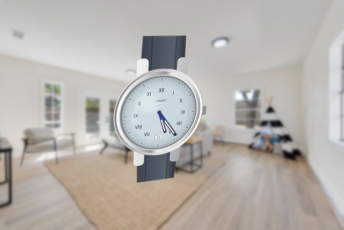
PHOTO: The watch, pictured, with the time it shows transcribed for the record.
5:24
